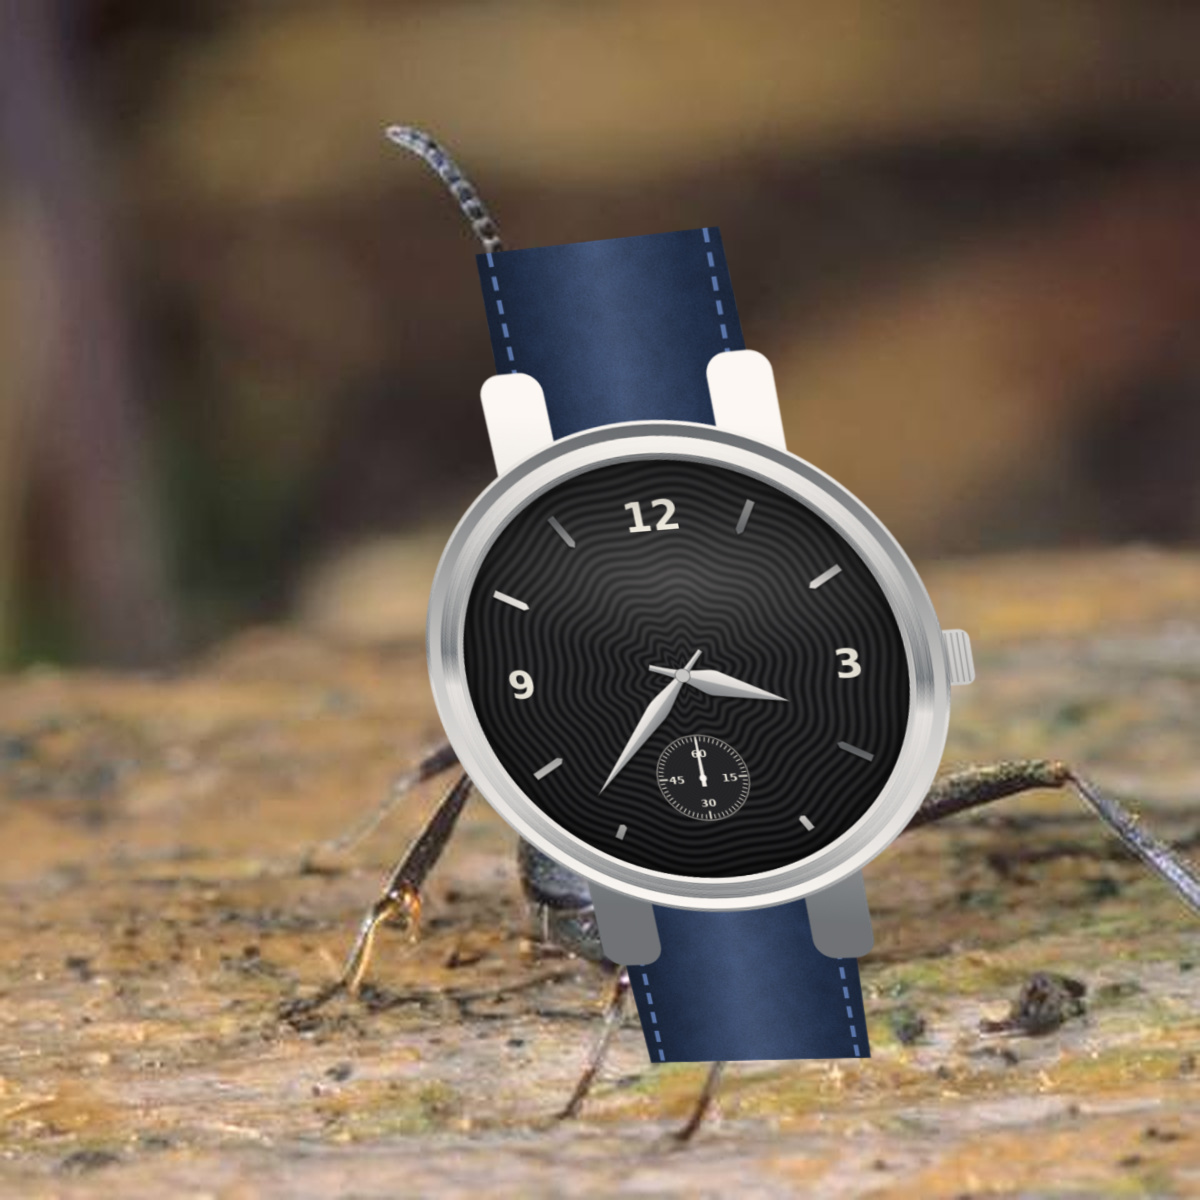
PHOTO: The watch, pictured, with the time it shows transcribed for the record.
3:37:00
